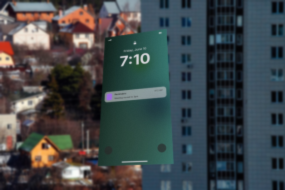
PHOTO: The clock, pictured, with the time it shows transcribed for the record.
7:10
